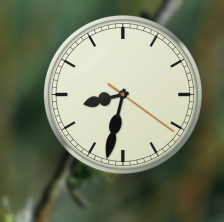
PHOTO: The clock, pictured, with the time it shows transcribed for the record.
8:32:21
